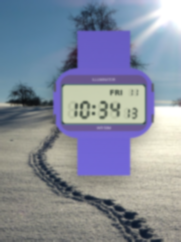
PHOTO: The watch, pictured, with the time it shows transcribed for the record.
10:34:13
